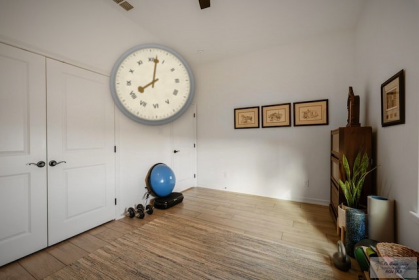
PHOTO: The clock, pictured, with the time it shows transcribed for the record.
8:02
